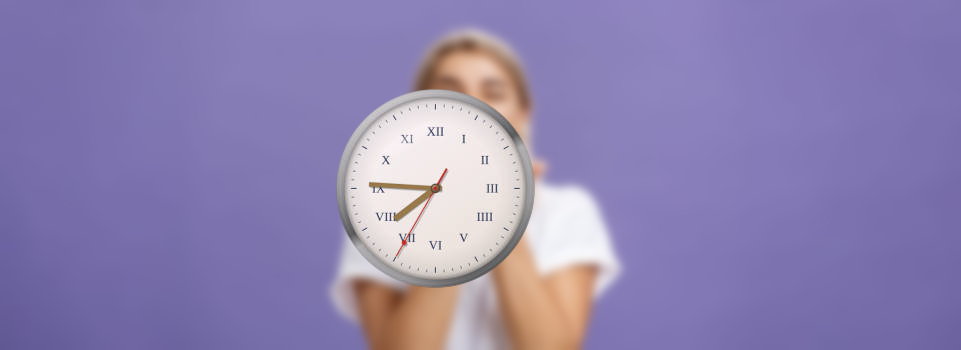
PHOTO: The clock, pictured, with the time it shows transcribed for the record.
7:45:35
